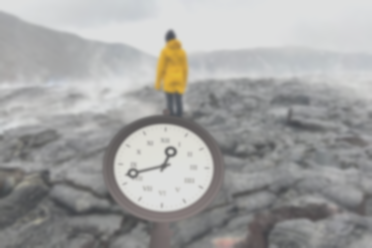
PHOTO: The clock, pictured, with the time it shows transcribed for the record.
12:42
